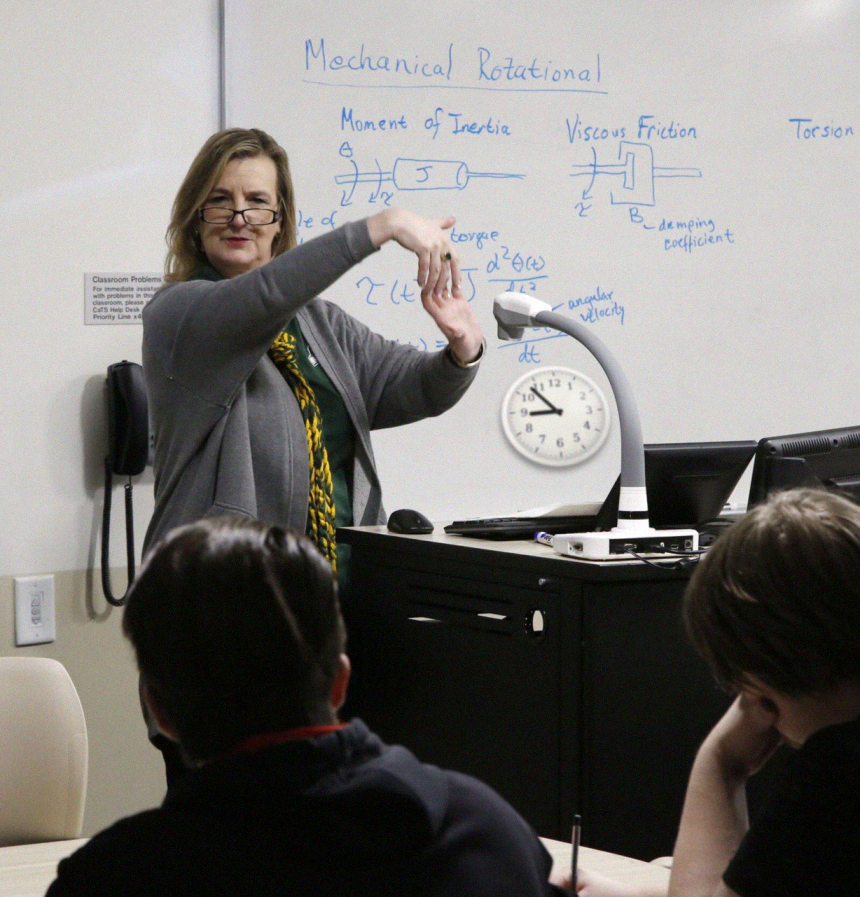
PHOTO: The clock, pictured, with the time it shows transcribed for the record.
8:53
